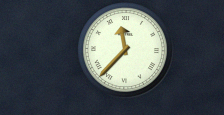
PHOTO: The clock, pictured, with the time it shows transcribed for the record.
11:37
